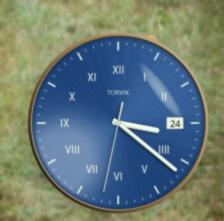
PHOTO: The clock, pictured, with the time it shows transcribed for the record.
3:21:32
